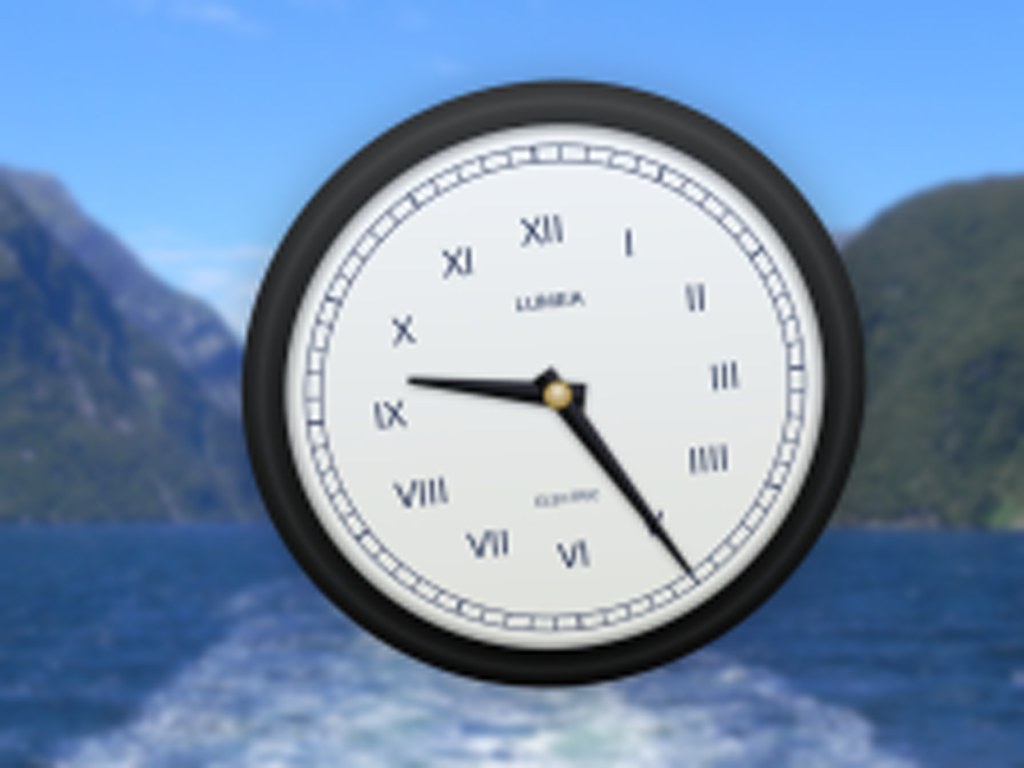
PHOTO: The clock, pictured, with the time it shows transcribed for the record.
9:25
